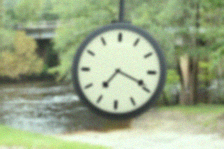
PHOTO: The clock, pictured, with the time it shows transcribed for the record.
7:19
